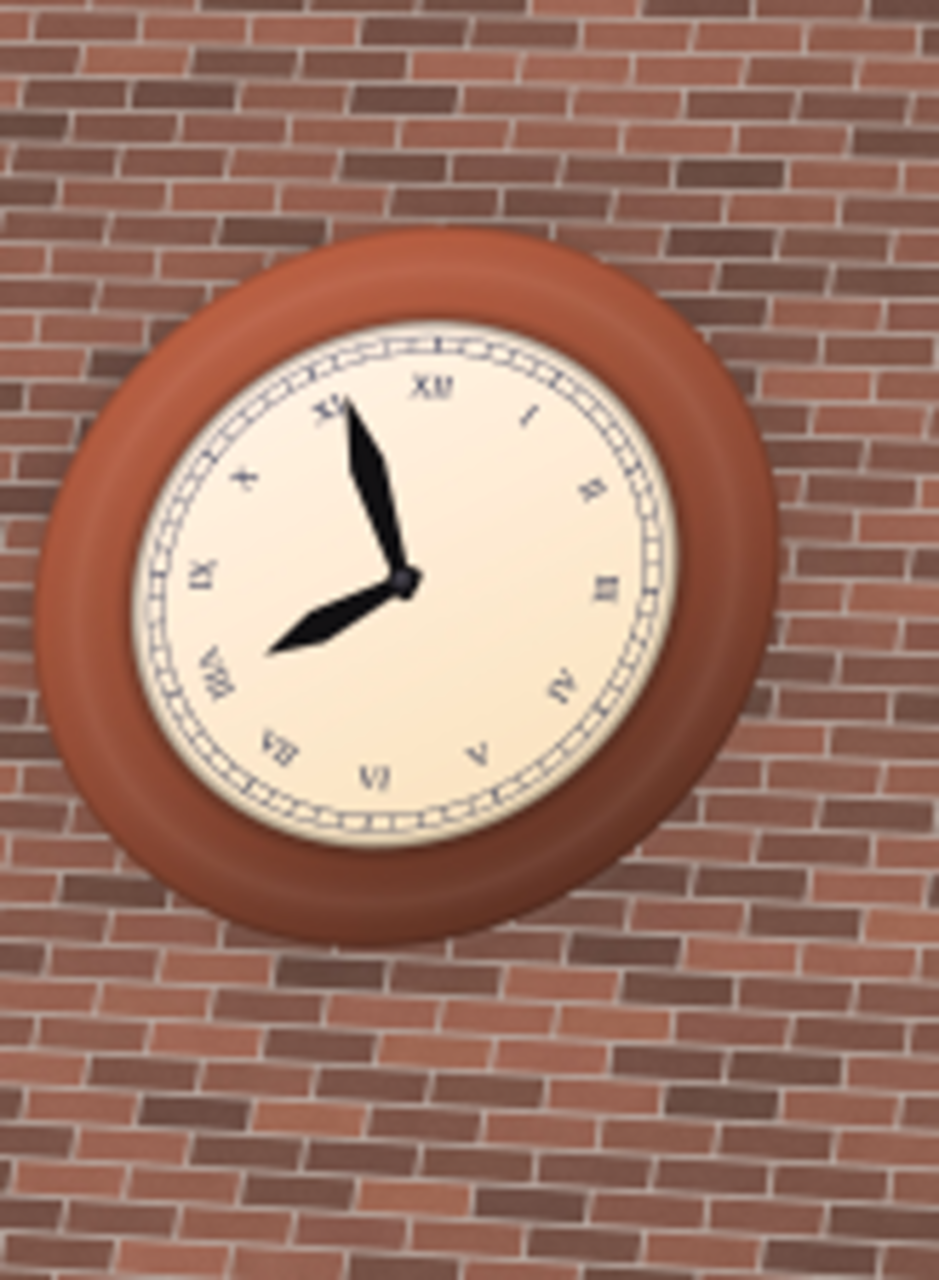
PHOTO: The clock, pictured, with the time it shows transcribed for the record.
7:56
